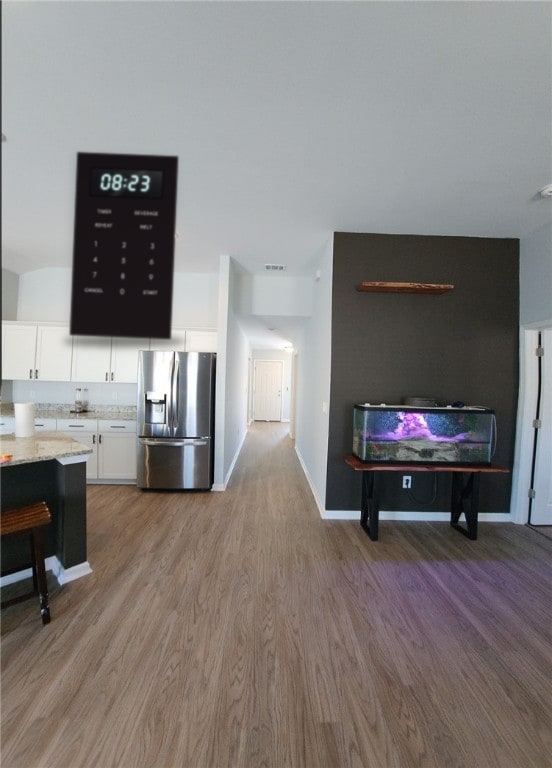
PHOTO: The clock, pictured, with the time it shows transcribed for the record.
8:23
